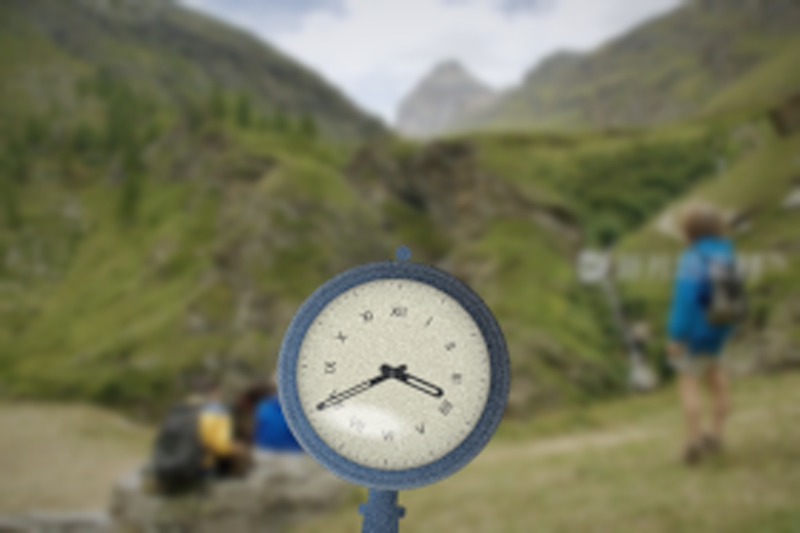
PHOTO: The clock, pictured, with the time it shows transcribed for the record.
3:40
